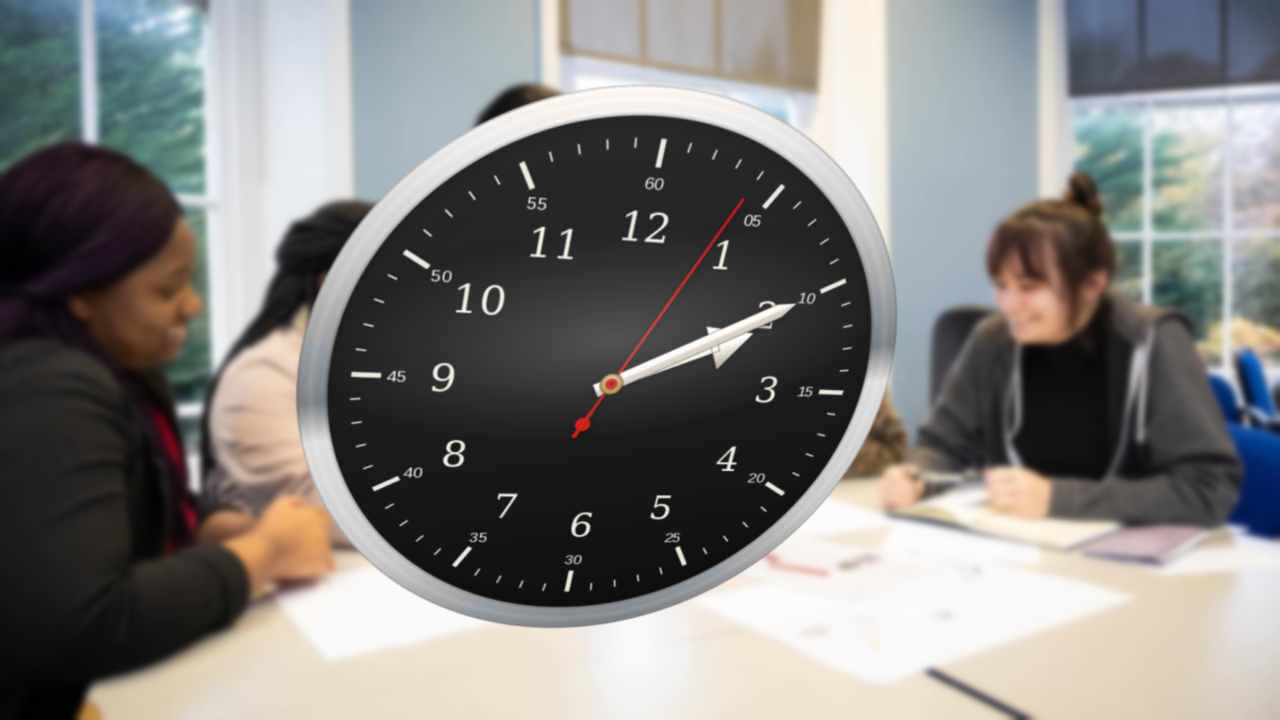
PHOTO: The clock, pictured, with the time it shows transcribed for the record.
2:10:04
